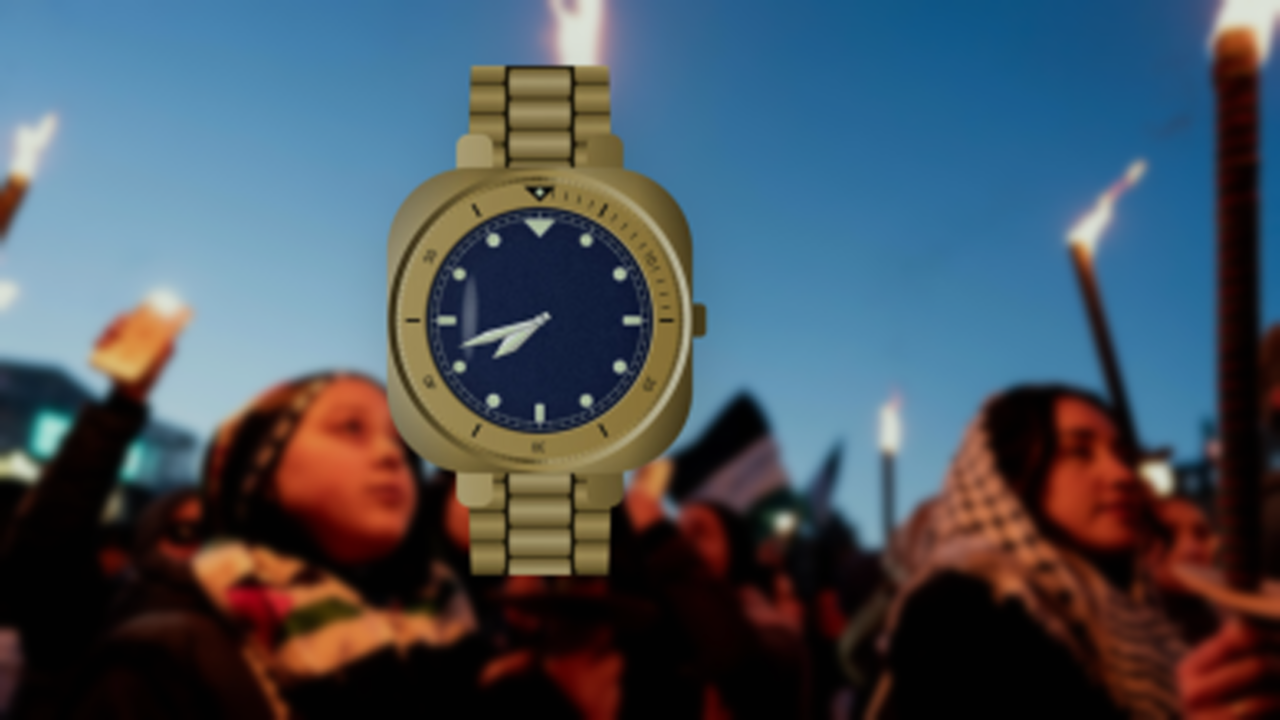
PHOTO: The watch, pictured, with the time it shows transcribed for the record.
7:42
